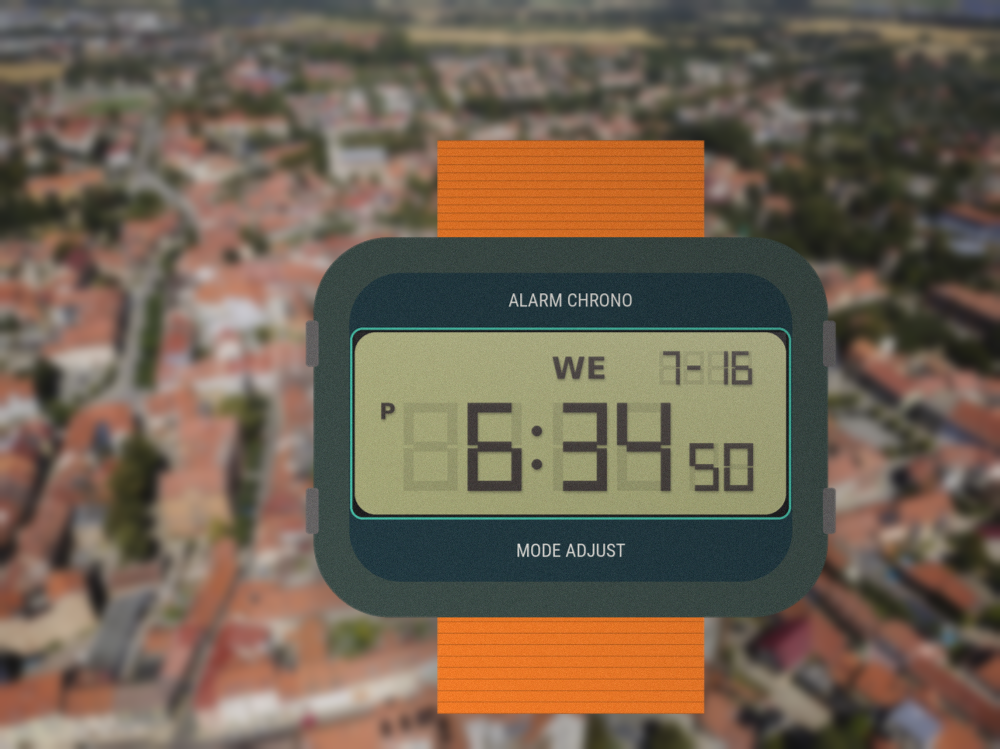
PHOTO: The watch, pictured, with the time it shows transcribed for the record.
6:34:50
